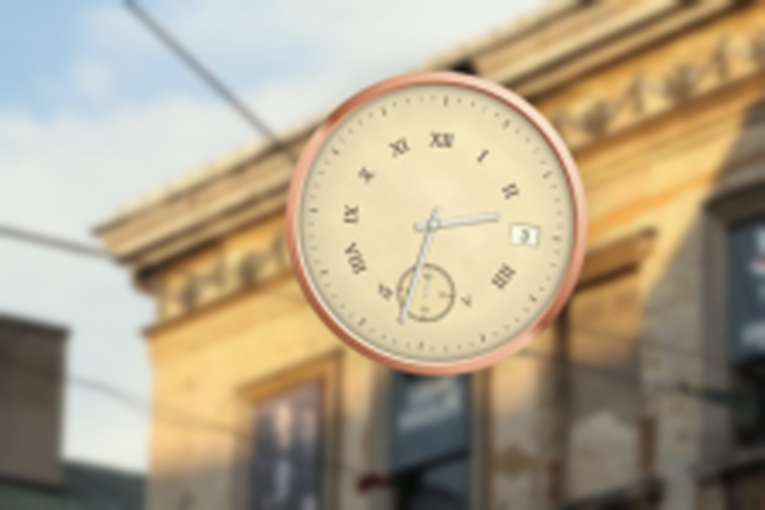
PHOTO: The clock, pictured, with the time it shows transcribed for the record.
2:32
